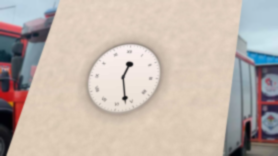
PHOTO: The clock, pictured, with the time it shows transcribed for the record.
12:27
